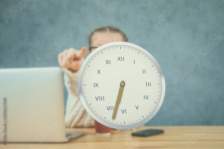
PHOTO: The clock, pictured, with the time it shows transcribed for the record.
6:33
